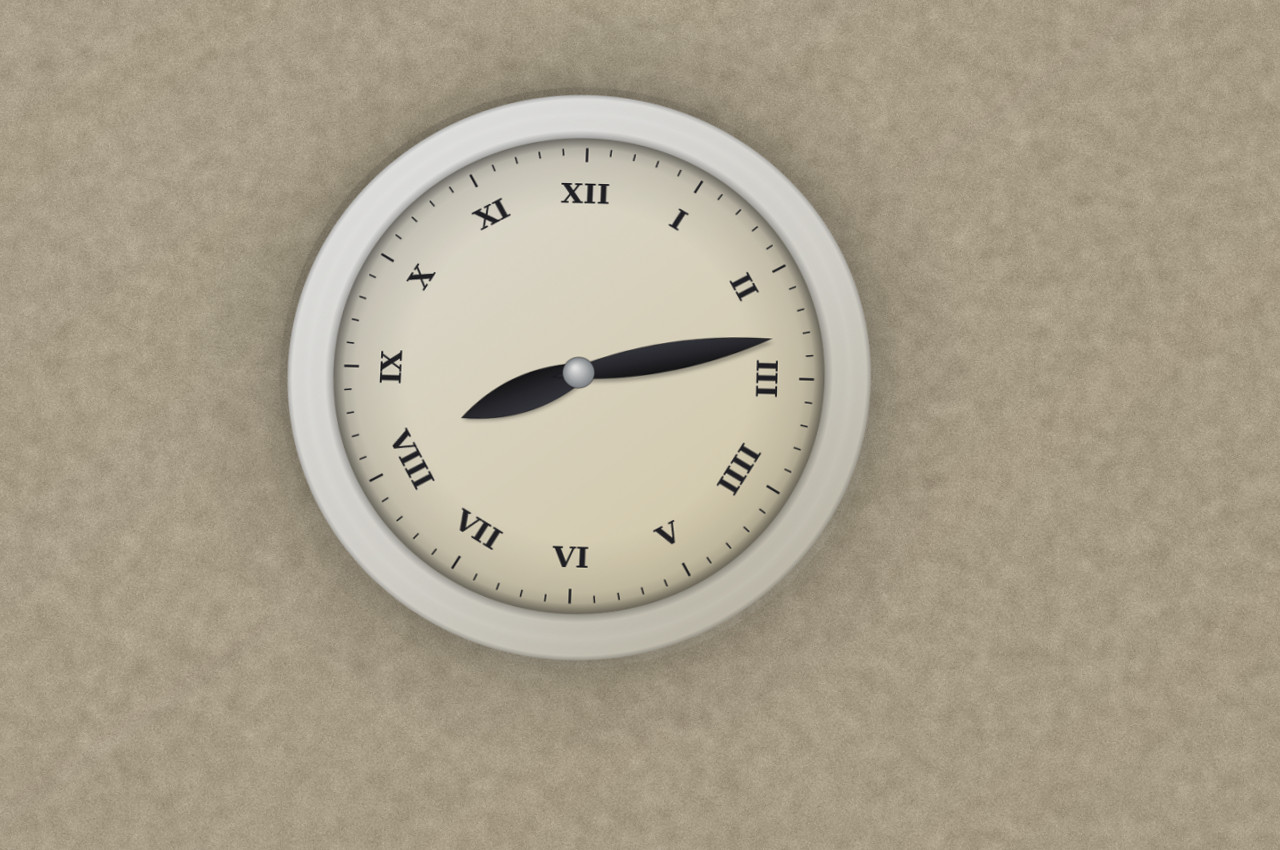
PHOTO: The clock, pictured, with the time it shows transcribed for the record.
8:13
